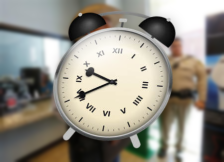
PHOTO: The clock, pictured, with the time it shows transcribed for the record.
9:40
